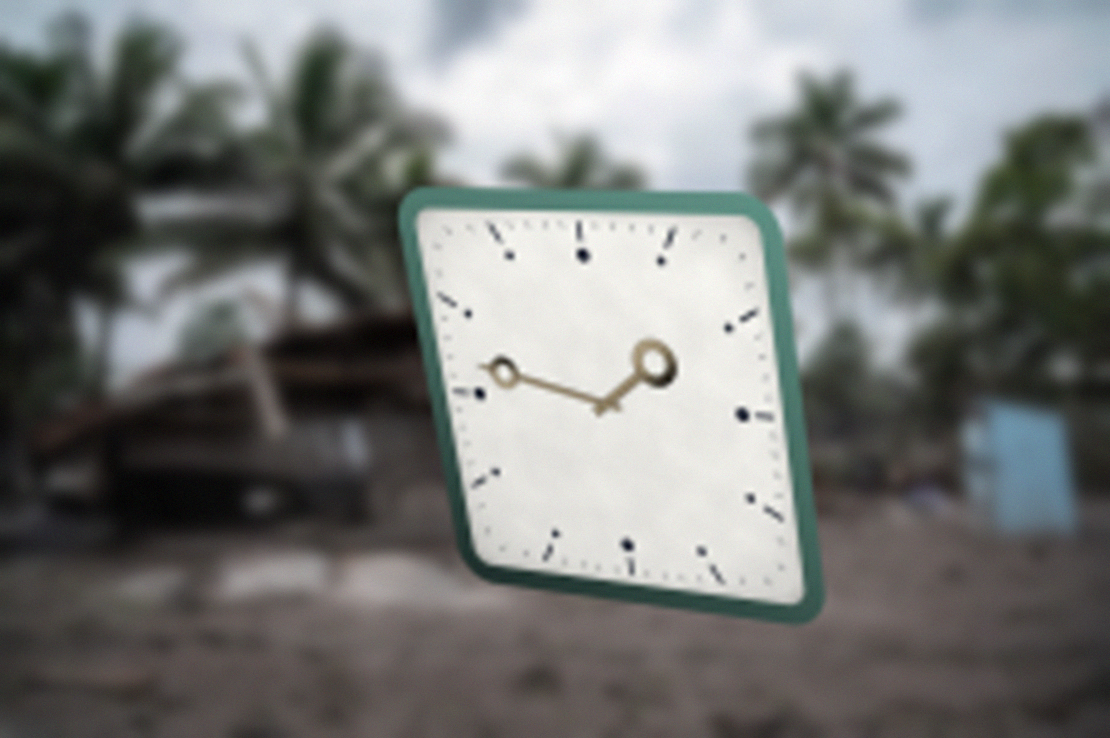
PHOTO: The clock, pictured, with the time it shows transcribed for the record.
1:47
